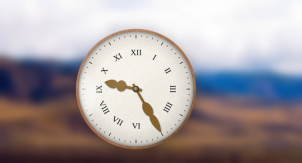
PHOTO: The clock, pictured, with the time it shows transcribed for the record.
9:25
